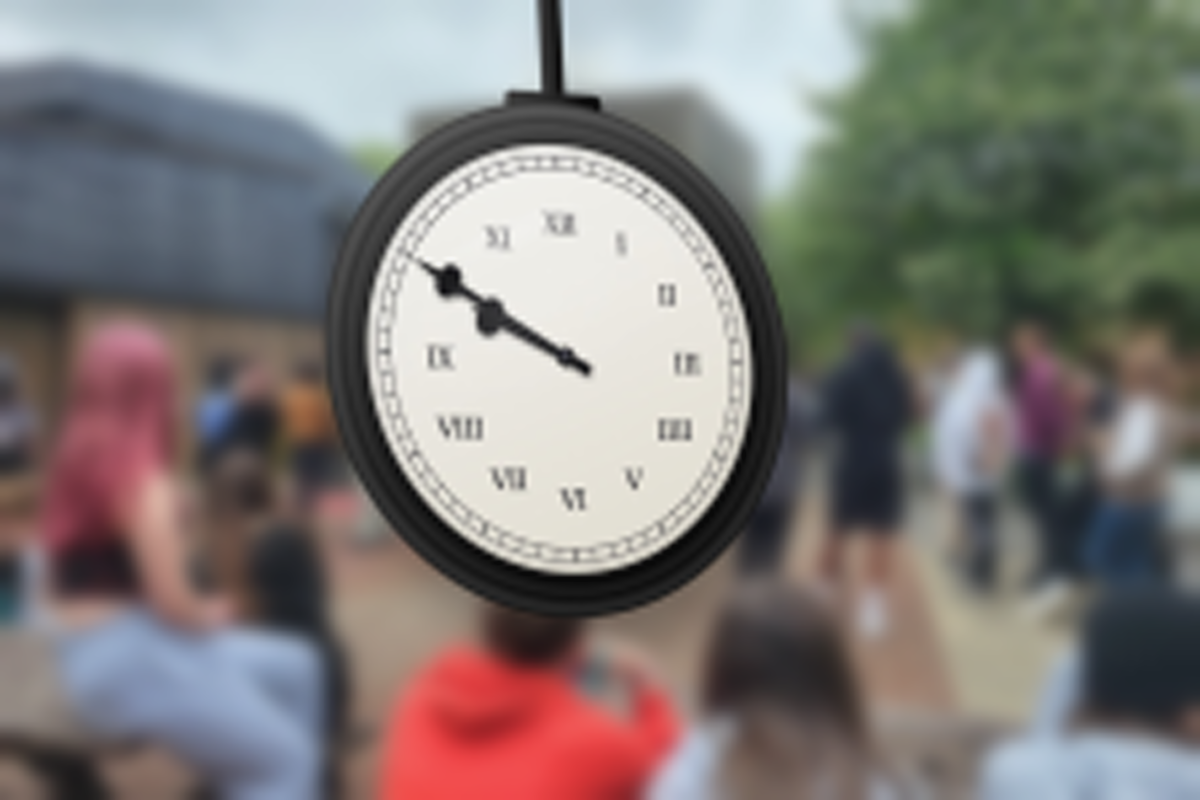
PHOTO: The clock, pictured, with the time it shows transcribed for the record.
9:50
